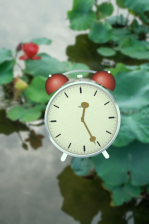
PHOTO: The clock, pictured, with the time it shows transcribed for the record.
12:26
